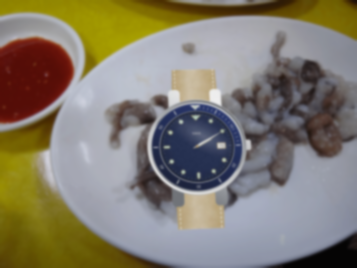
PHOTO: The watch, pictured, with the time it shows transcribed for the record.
2:10
